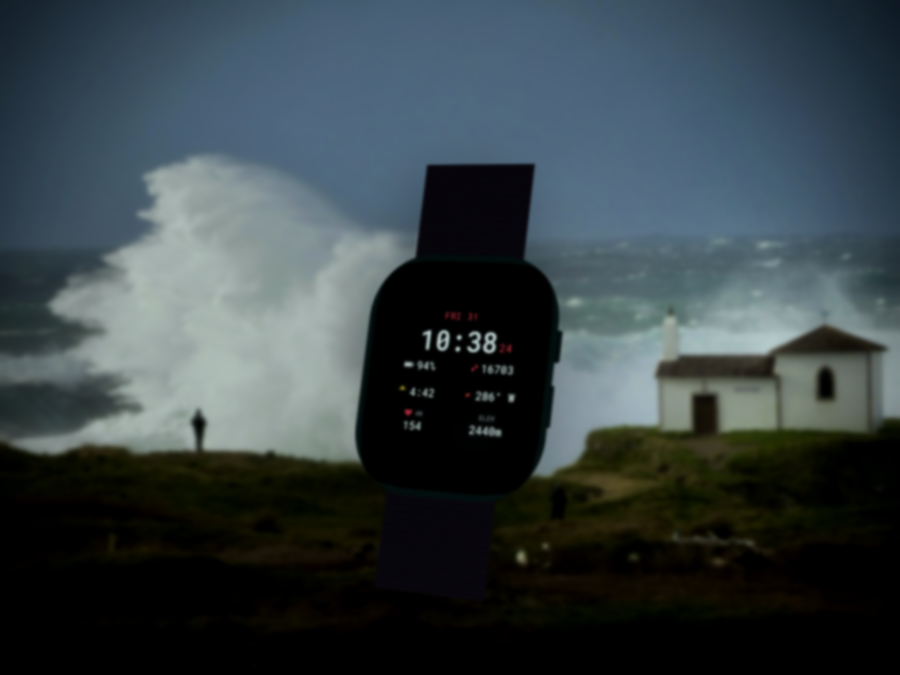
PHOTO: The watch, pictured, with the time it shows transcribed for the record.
10:38
